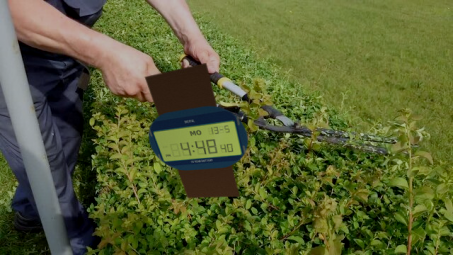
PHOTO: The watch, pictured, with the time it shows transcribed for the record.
4:48:40
